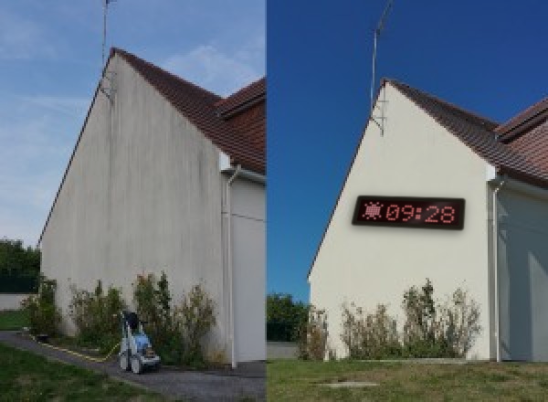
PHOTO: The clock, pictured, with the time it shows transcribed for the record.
9:28
